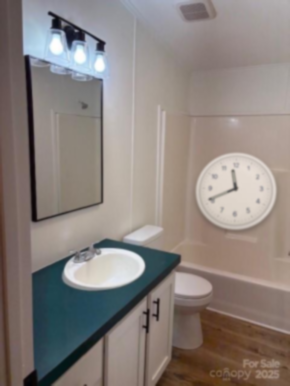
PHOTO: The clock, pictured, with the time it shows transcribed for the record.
11:41
